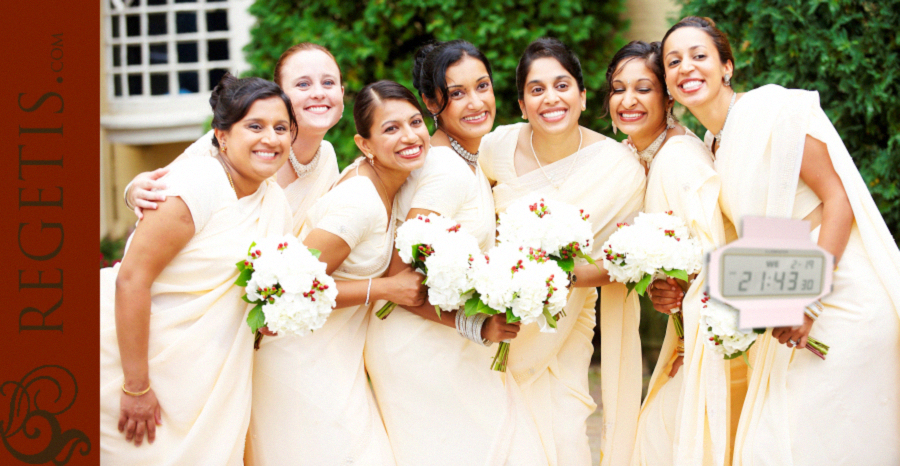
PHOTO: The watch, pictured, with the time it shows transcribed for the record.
21:43
